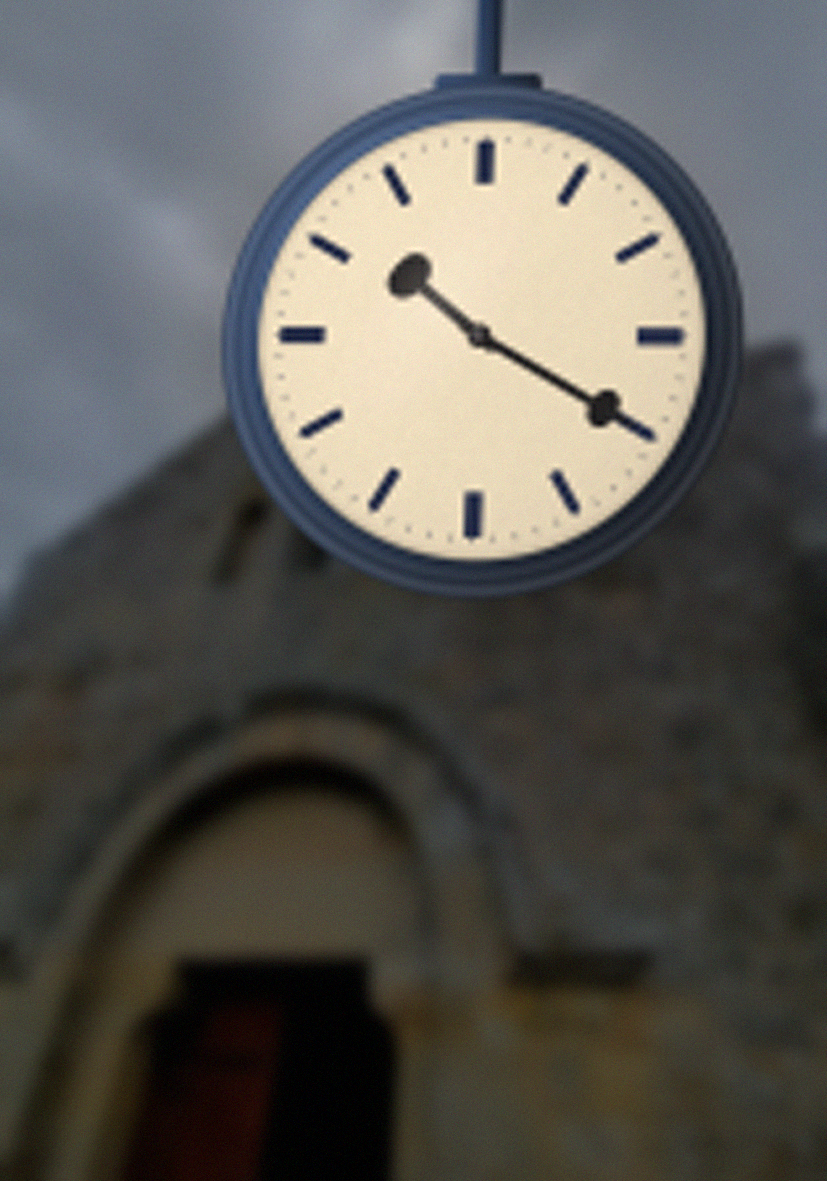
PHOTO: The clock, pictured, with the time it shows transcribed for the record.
10:20
